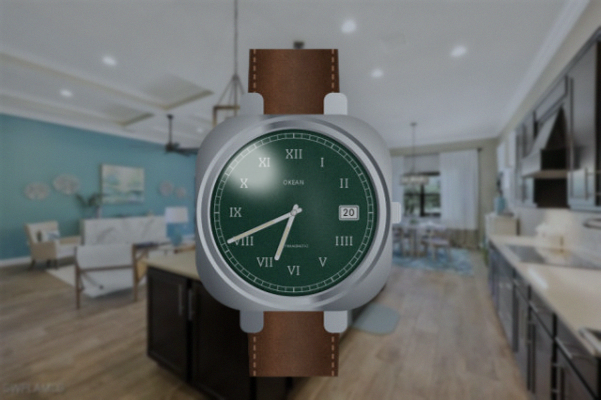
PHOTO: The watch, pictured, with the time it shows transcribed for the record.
6:41
